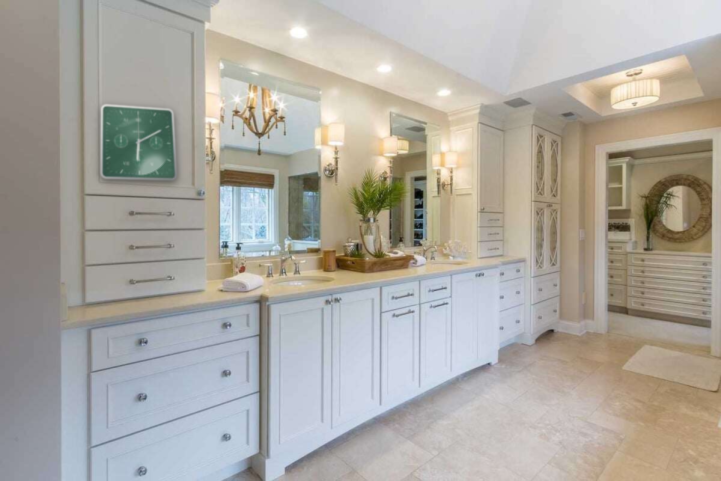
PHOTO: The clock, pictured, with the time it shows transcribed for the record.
6:10
